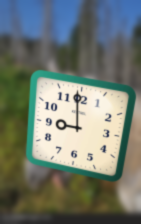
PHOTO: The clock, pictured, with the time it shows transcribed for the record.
8:59
